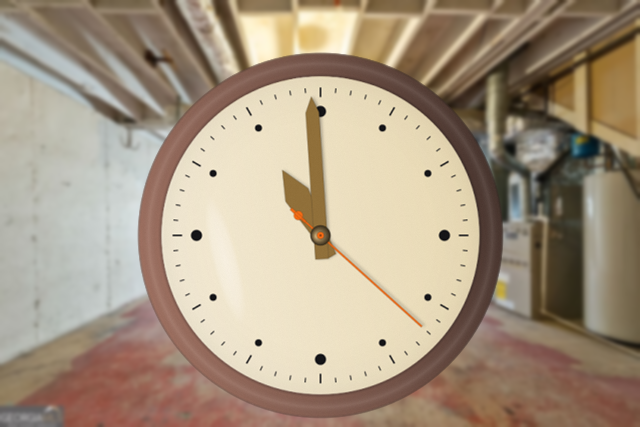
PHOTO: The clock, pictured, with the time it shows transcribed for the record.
10:59:22
